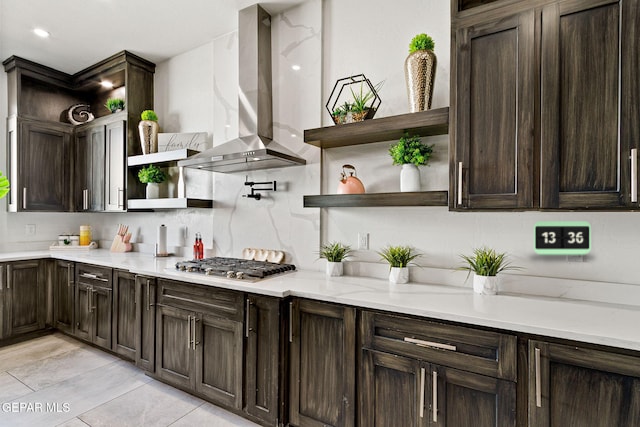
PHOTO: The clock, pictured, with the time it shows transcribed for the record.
13:36
